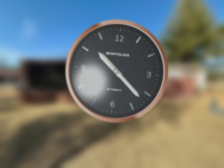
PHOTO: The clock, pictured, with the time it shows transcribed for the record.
10:22
